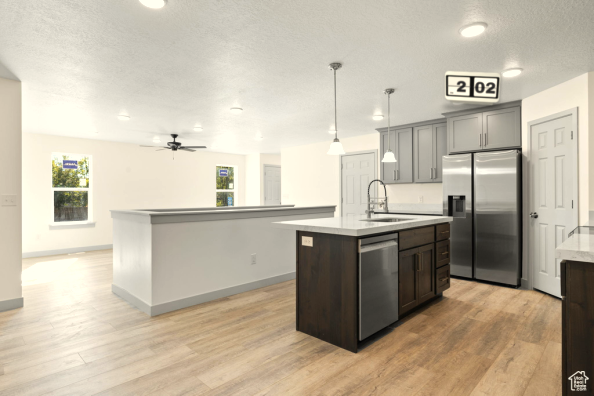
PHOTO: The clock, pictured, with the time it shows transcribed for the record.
2:02
